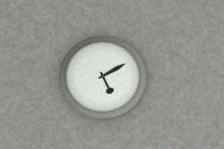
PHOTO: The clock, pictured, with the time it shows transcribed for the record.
5:10
